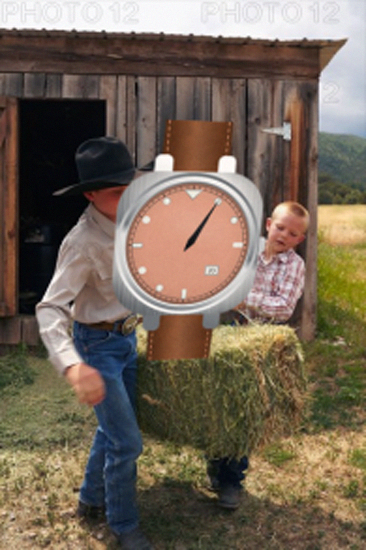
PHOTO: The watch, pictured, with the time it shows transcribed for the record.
1:05
